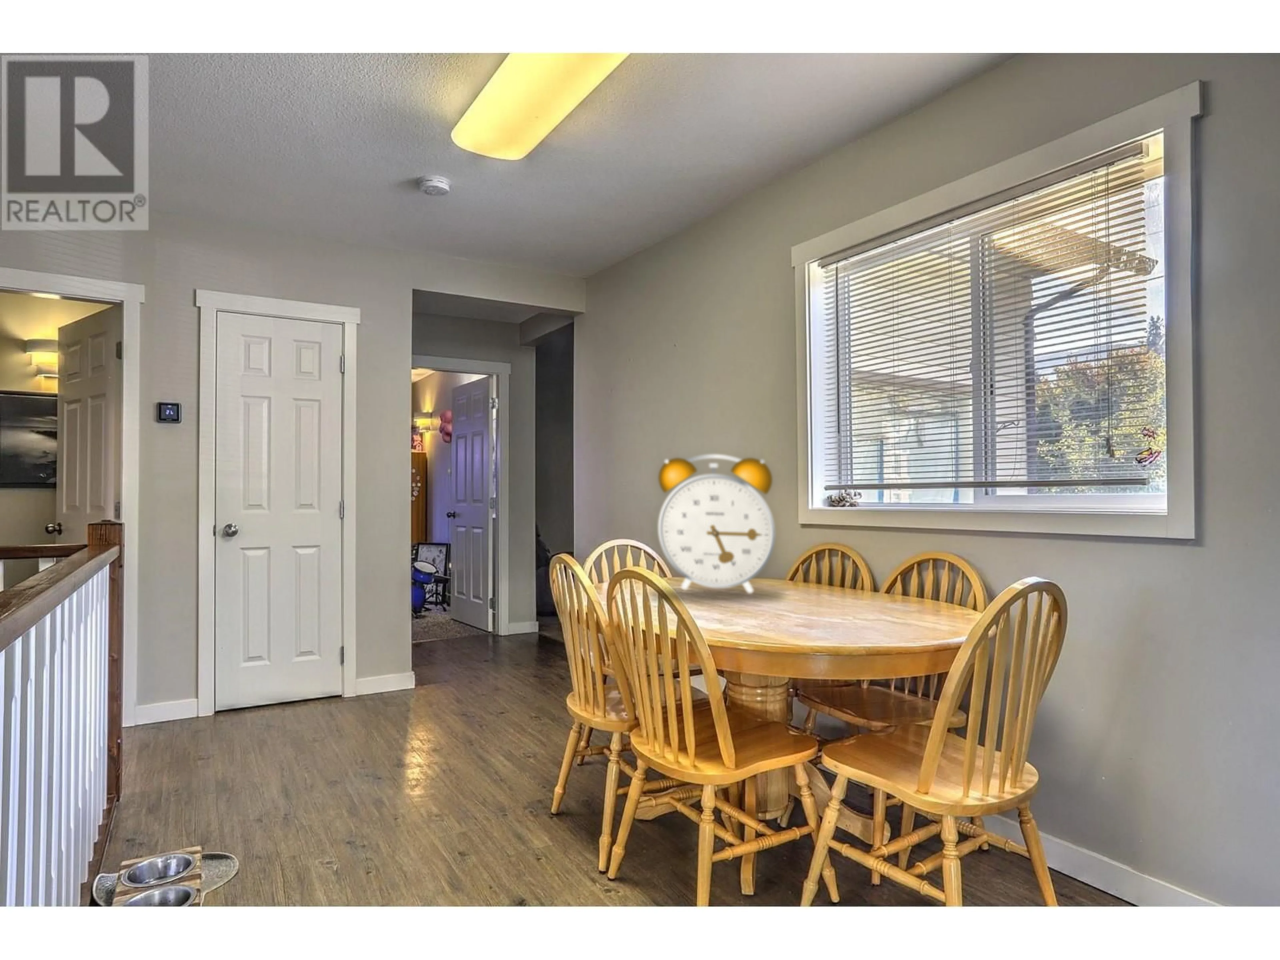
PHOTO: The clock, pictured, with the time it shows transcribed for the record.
5:15
